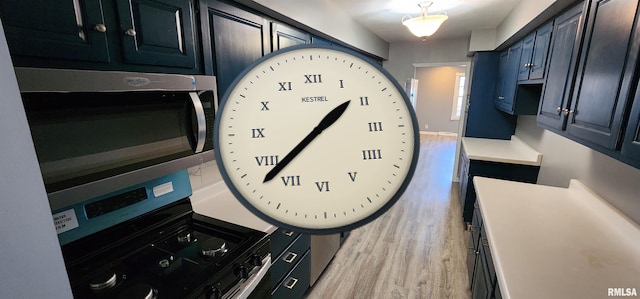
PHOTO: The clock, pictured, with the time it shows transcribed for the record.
1:38
